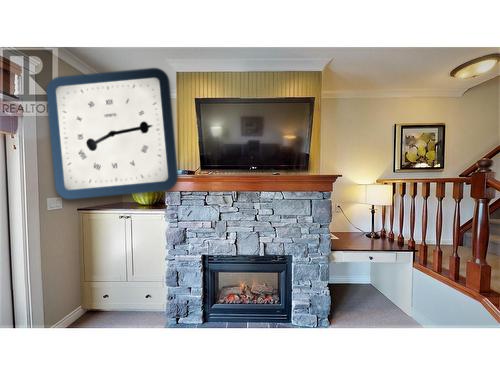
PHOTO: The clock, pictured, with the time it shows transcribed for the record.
8:14
